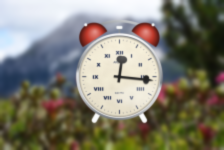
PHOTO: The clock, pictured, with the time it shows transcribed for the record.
12:16
